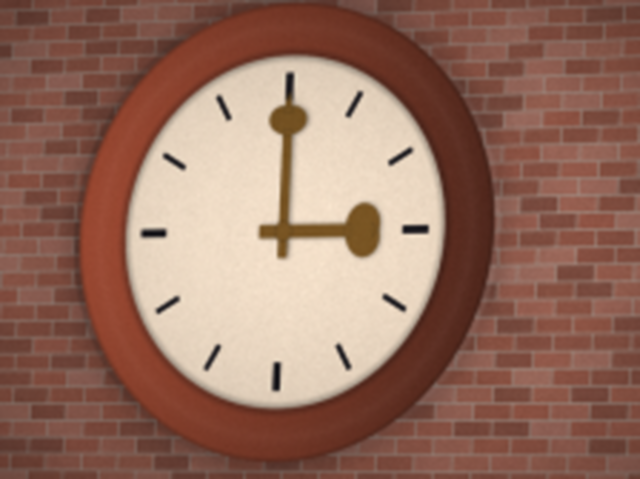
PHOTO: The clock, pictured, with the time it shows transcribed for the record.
3:00
